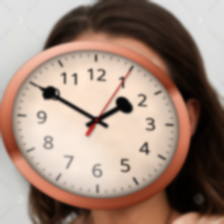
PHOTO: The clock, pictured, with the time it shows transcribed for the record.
1:50:05
